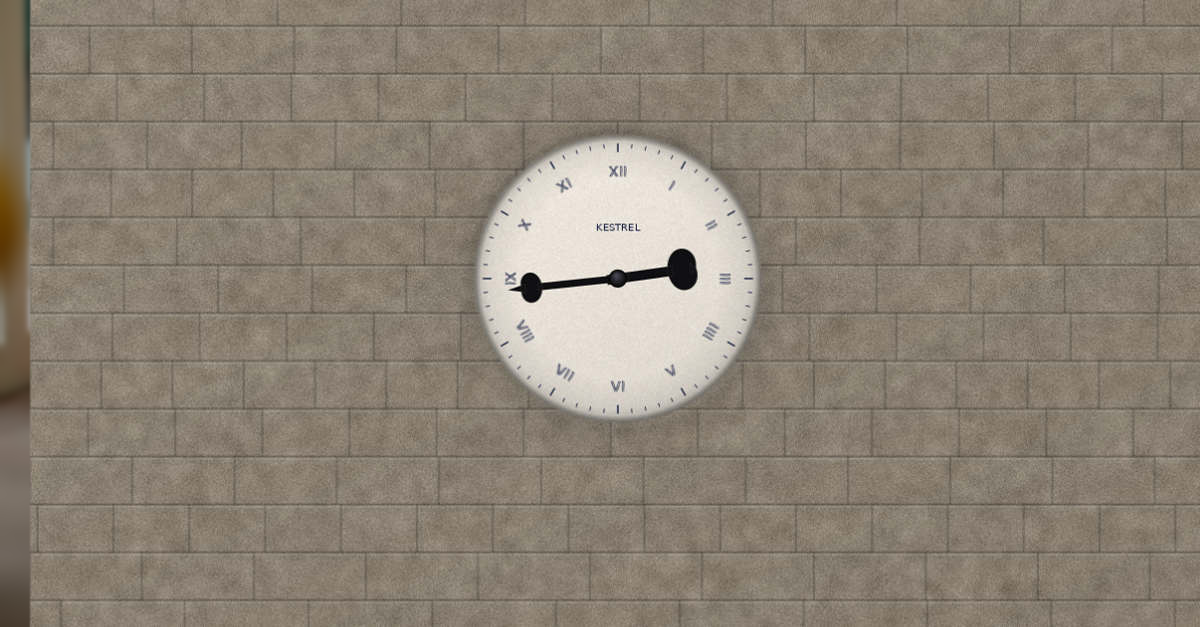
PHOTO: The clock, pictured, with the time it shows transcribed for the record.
2:44
